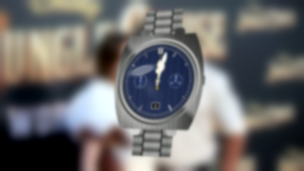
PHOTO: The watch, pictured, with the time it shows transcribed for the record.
12:02
